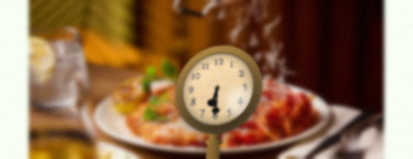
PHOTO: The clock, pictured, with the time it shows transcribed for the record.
6:30
